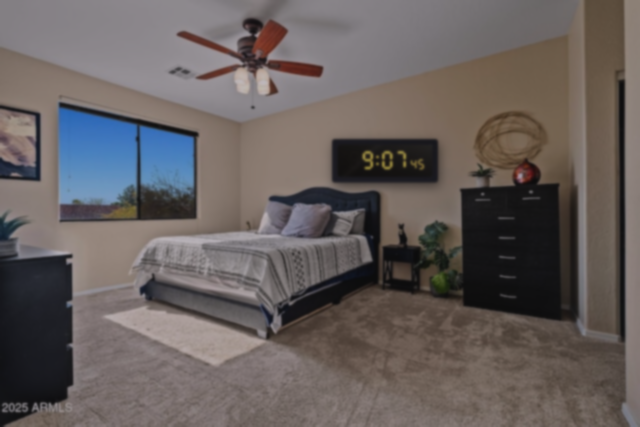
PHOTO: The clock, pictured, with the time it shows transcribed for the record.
9:07
